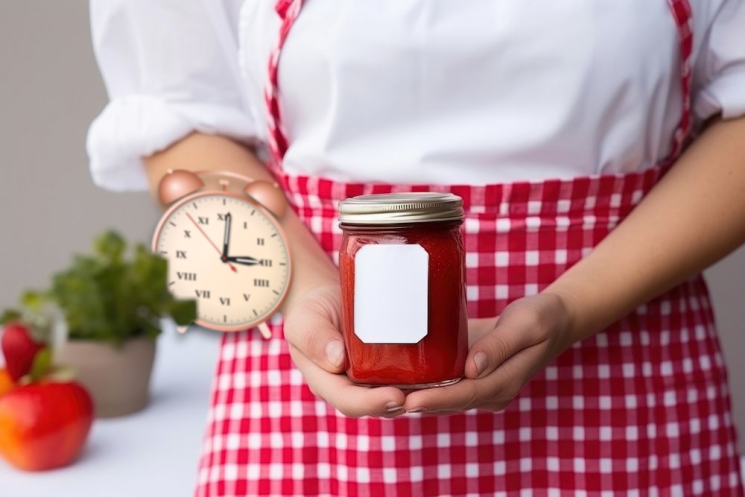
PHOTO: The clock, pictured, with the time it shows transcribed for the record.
3:00:53
